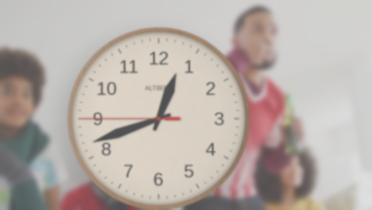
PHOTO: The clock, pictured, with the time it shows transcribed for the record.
12:41:45
